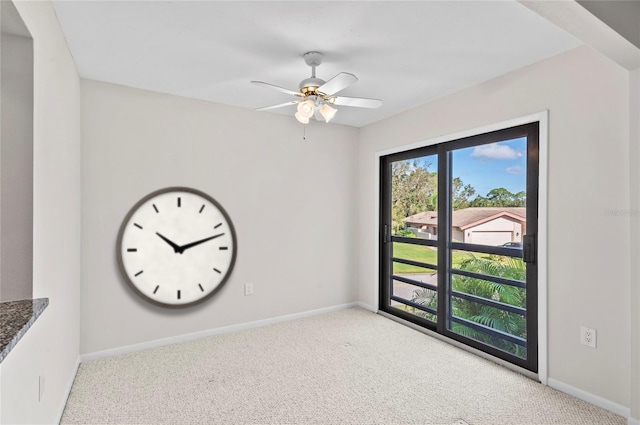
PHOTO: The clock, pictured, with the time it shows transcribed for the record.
10:12
